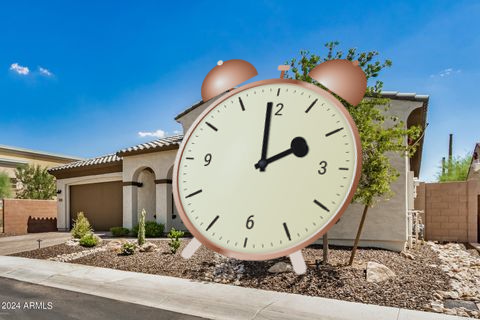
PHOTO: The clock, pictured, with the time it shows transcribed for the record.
1:59
